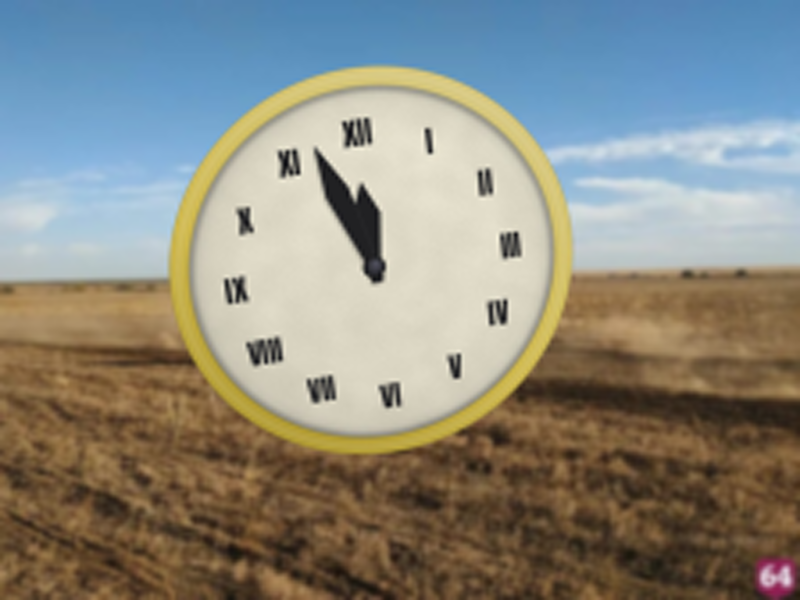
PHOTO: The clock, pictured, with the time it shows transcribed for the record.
11:57
